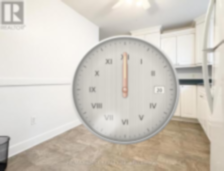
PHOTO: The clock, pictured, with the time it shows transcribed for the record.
12:00
